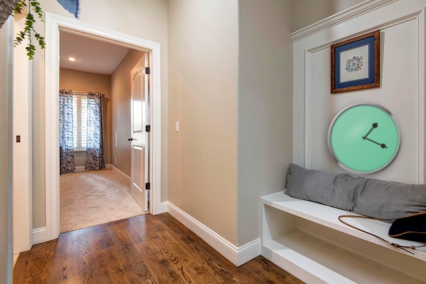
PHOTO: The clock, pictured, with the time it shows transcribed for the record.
1:19
